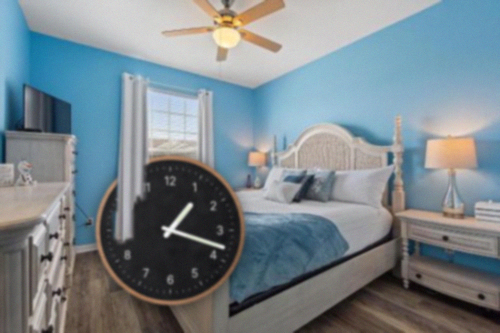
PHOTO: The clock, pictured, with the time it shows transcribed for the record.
1:18
